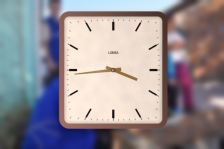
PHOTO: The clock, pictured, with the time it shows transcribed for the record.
3:44
